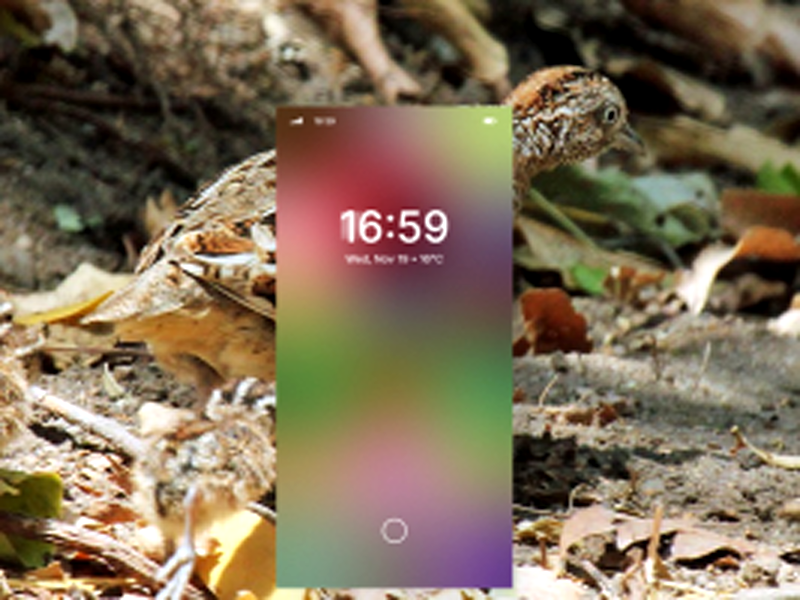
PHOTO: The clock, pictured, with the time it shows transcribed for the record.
16:59
